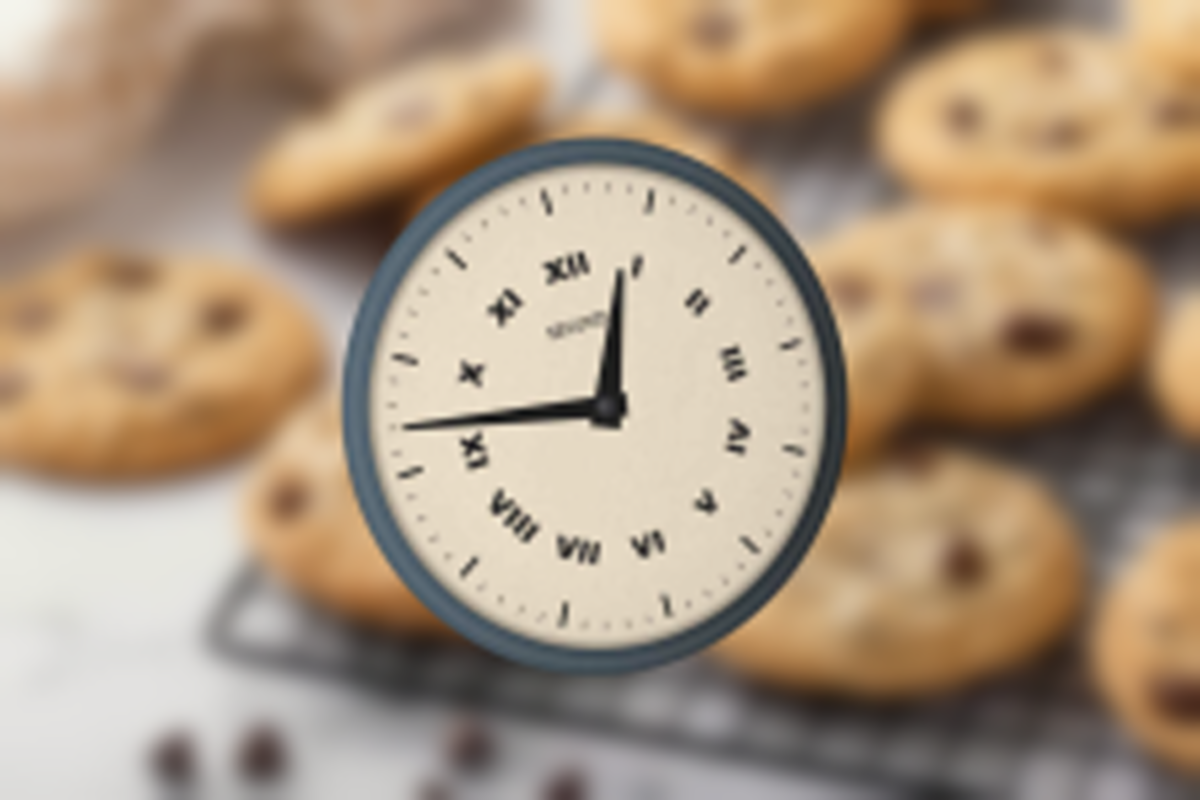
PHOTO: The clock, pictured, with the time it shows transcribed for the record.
12:47
